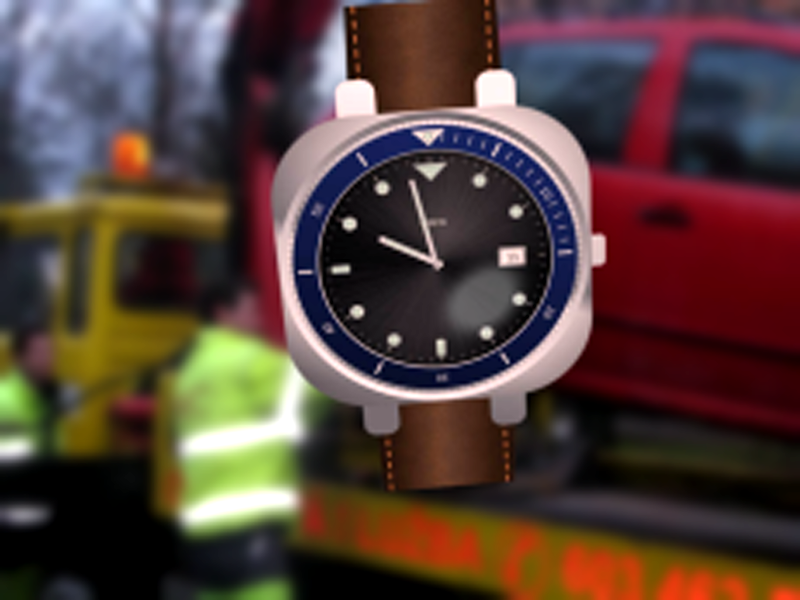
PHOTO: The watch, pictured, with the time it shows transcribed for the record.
9:58
